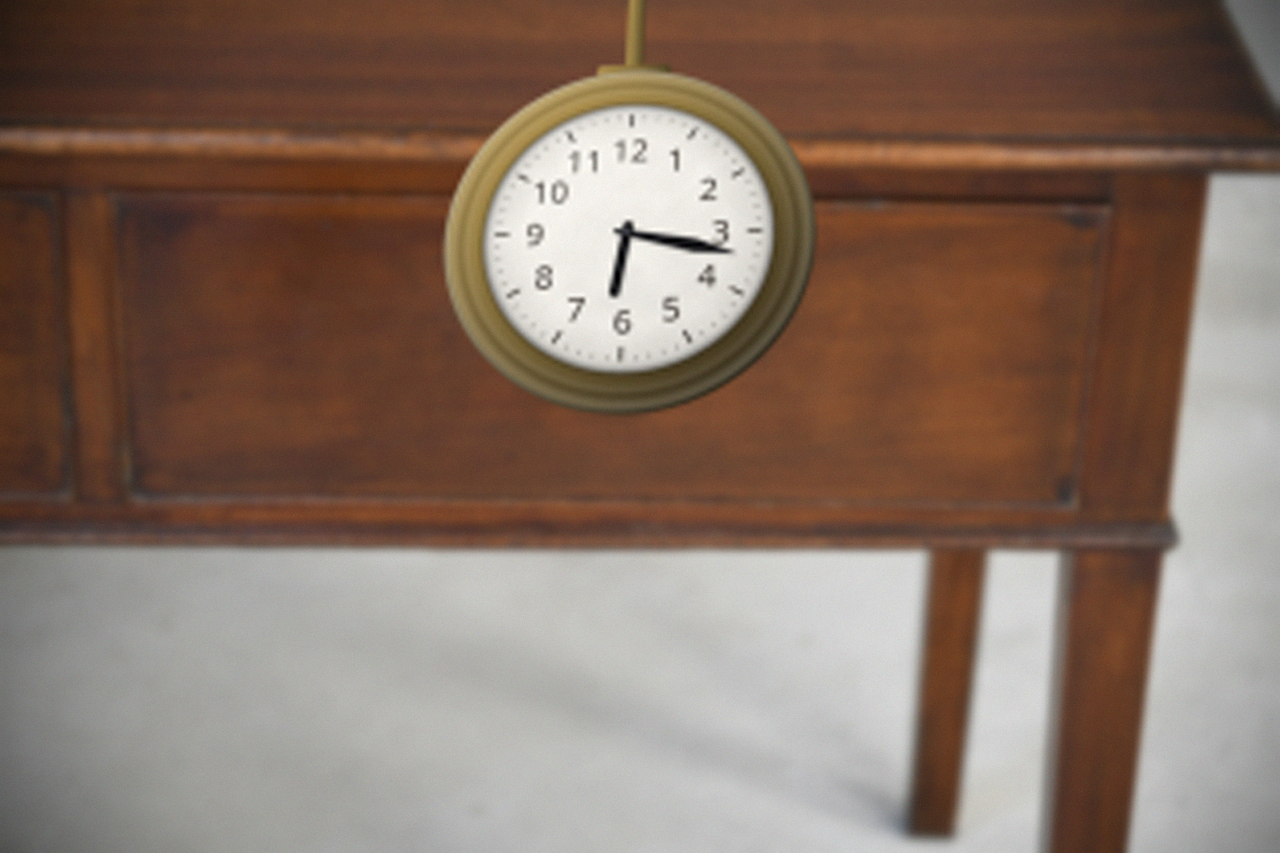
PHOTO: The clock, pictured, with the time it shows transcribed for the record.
6:17
